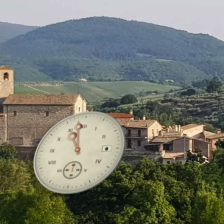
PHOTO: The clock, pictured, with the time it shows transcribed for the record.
10:58
